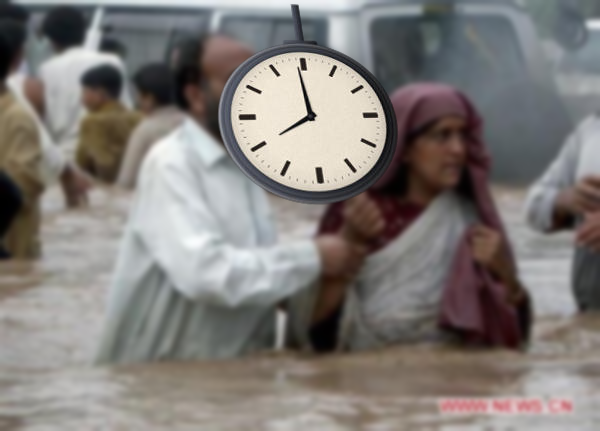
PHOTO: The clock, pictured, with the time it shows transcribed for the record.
7:59
